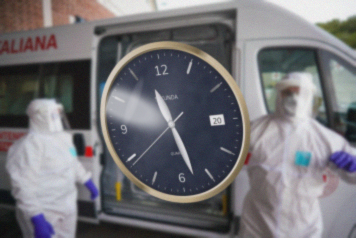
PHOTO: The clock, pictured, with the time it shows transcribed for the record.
11:27:39
